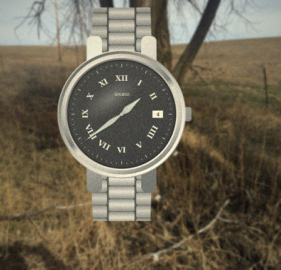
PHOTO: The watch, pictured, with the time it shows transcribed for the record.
1:39
